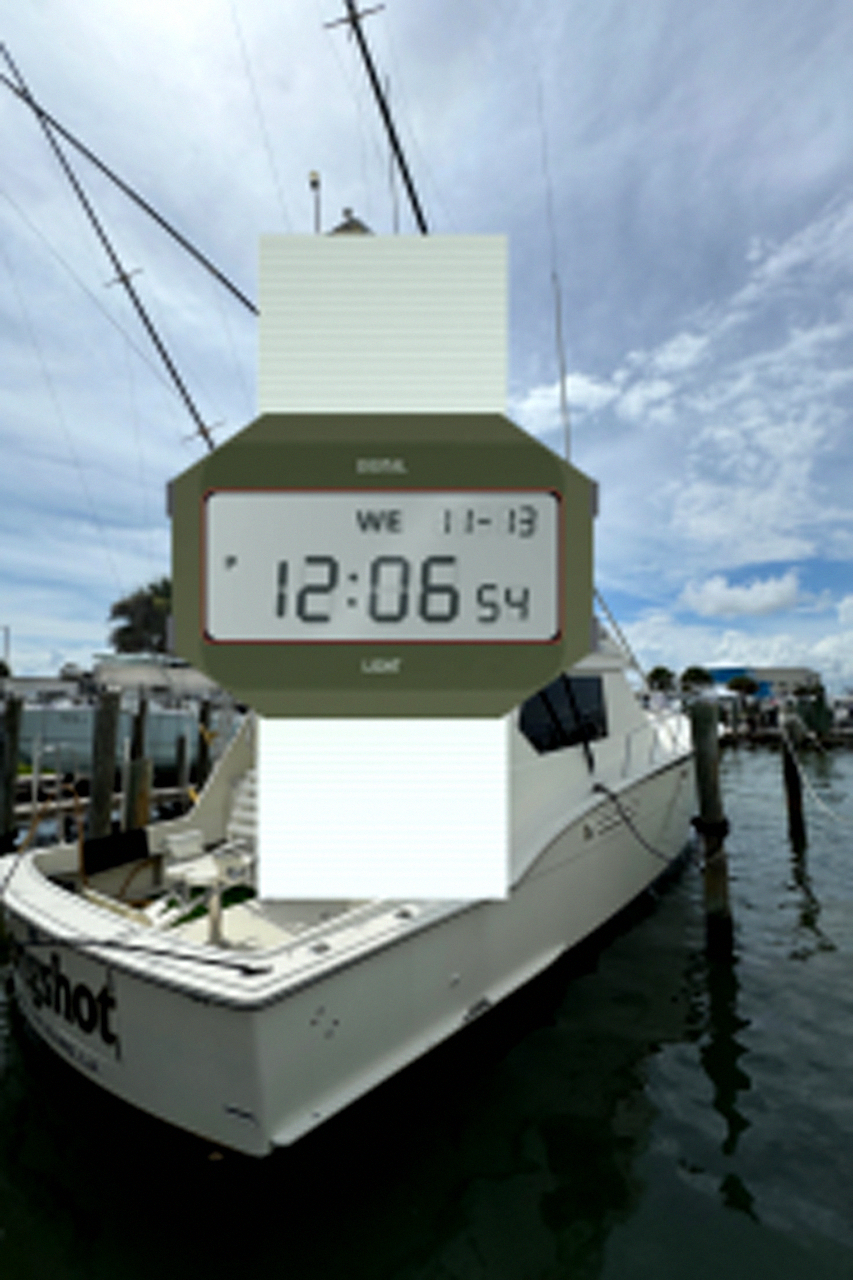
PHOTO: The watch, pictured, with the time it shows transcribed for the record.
12:06:54
